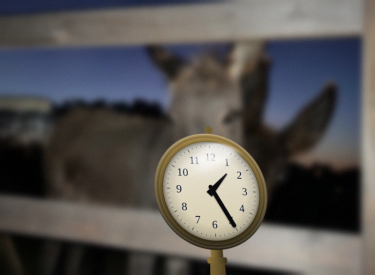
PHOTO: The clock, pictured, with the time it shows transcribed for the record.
1:25
